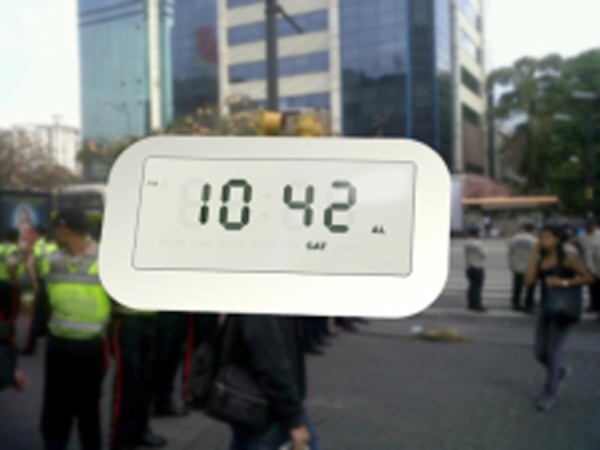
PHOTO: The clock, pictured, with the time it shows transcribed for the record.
10:42
